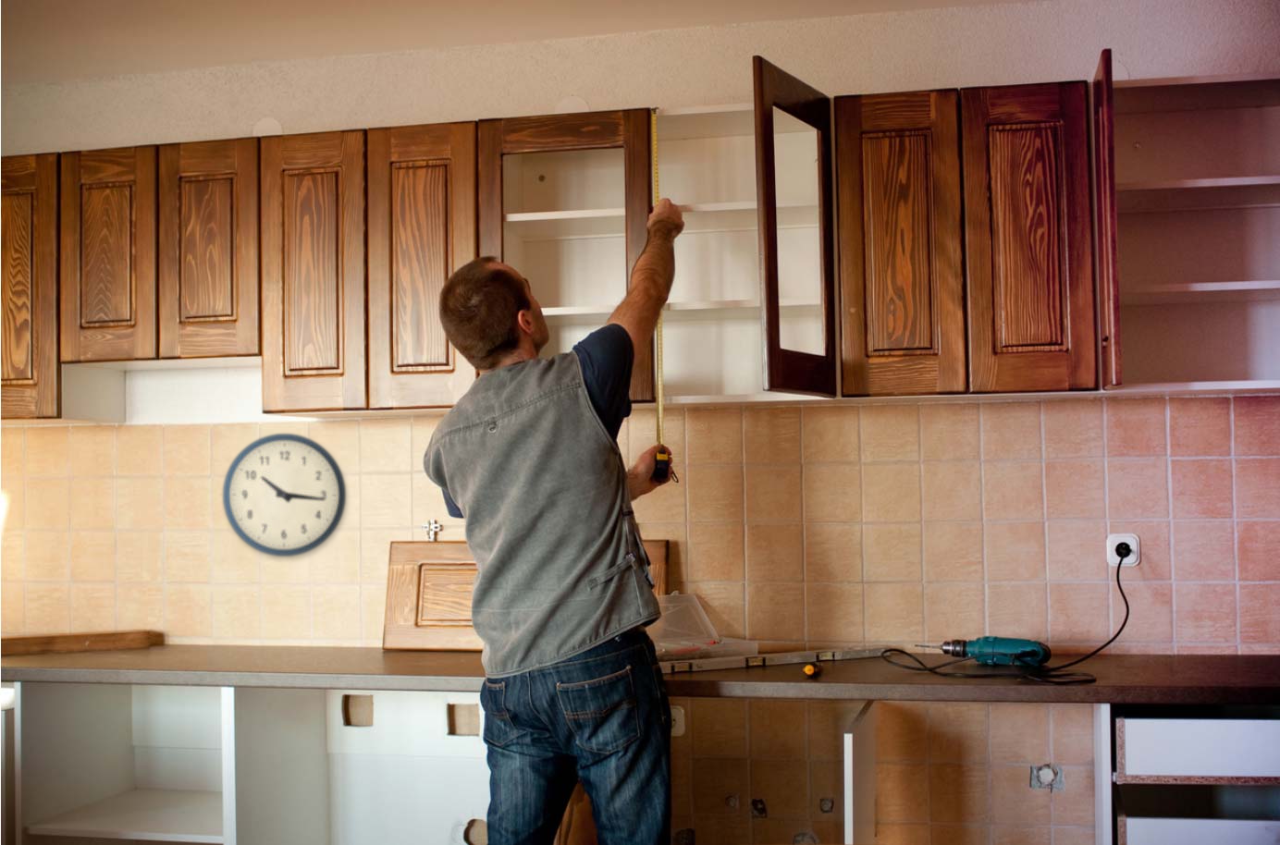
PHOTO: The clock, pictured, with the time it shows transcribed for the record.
10:16
